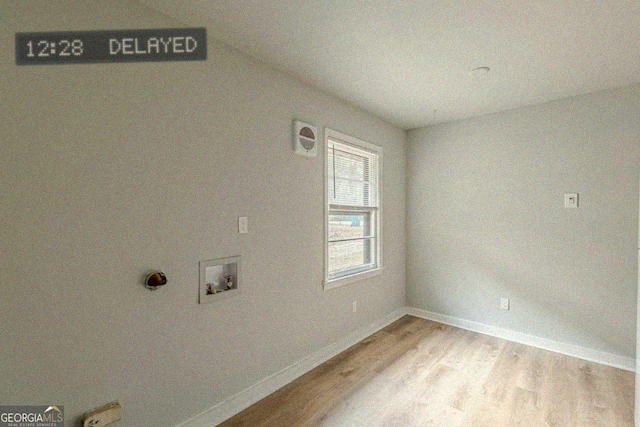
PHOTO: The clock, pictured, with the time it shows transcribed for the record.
12:28
